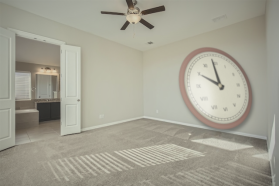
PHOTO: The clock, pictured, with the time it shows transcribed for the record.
9:59
